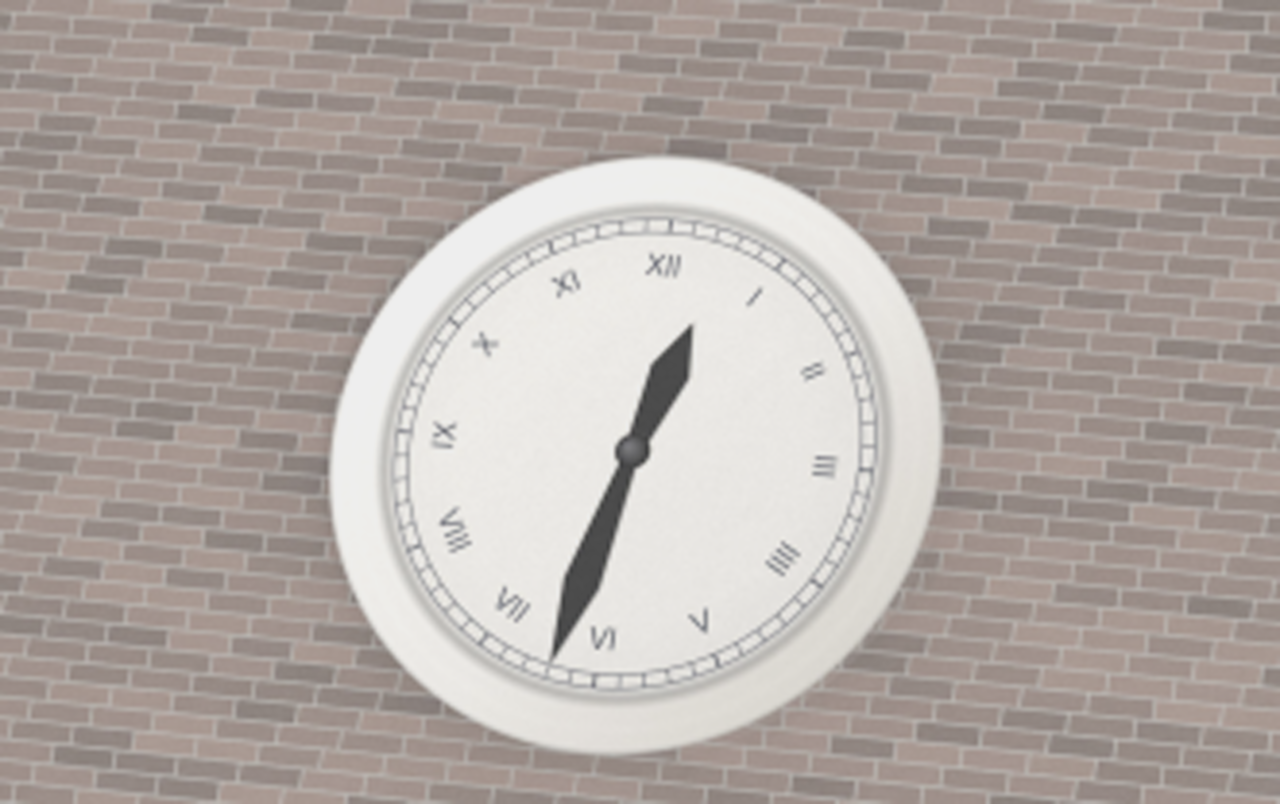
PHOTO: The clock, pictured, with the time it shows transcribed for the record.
12:32
